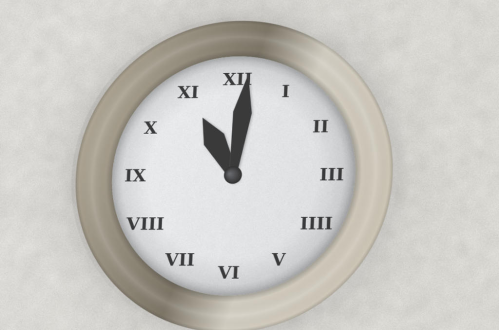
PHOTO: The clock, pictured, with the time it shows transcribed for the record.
11:01
